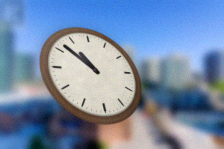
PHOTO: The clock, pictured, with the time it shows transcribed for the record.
10:52
